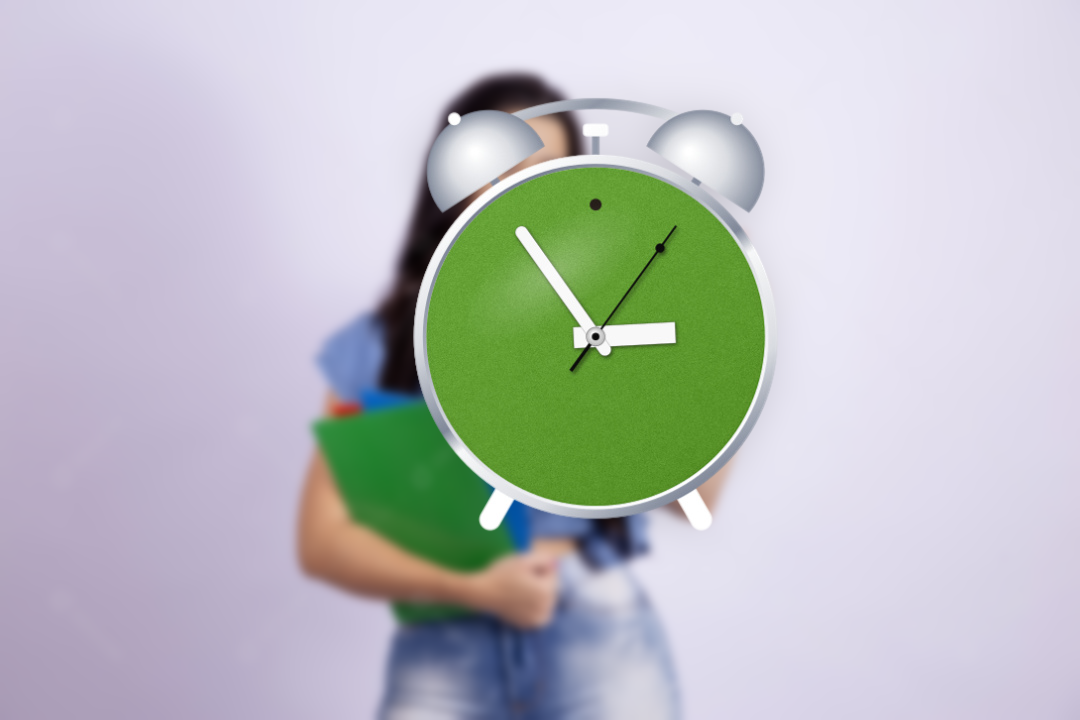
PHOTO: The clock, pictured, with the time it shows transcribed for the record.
2:54:06
